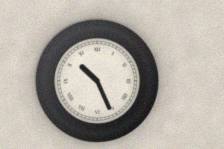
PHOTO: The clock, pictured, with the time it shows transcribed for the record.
10:26
